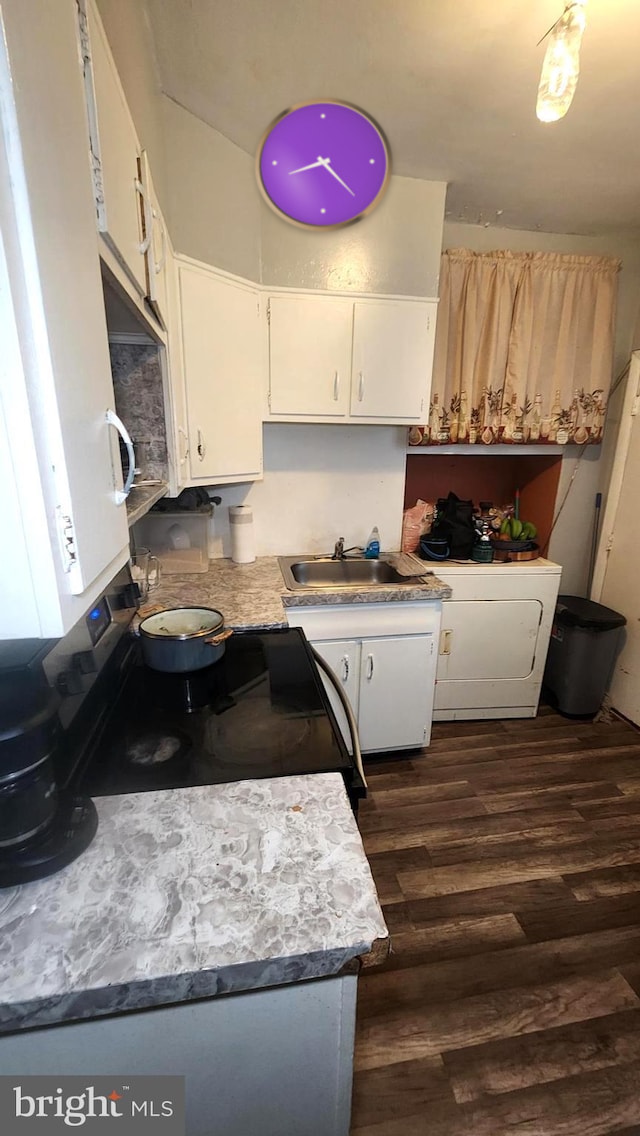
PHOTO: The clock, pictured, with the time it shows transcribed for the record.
8:23
